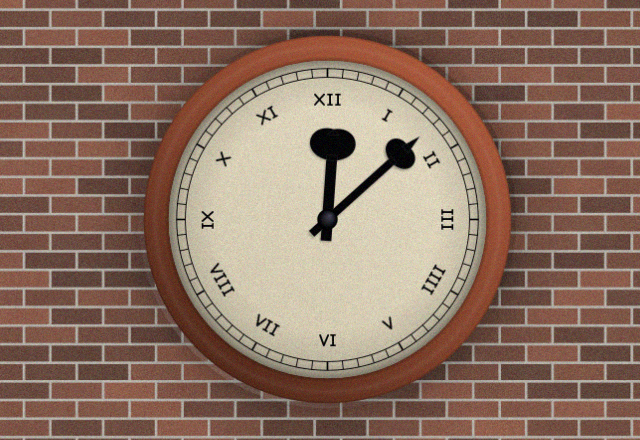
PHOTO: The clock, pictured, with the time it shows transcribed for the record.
12:08
